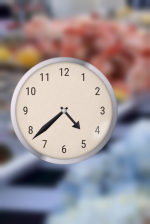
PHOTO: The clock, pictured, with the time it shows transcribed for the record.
4:38
